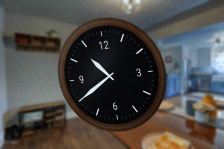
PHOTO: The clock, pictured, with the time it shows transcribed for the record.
10:40
